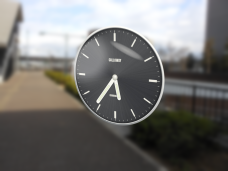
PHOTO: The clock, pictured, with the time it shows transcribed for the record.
5:36
